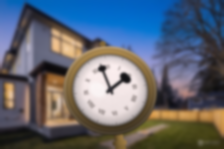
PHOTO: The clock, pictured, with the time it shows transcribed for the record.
1:58
